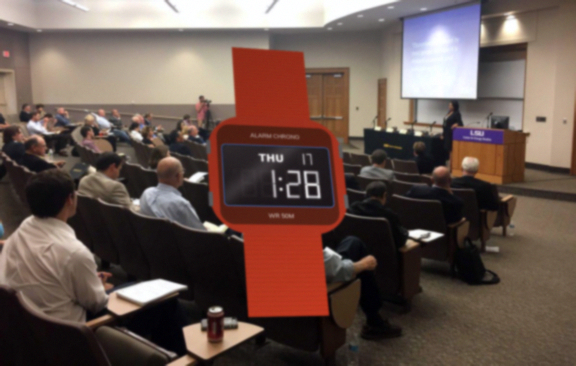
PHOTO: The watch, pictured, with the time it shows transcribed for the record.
1:28
